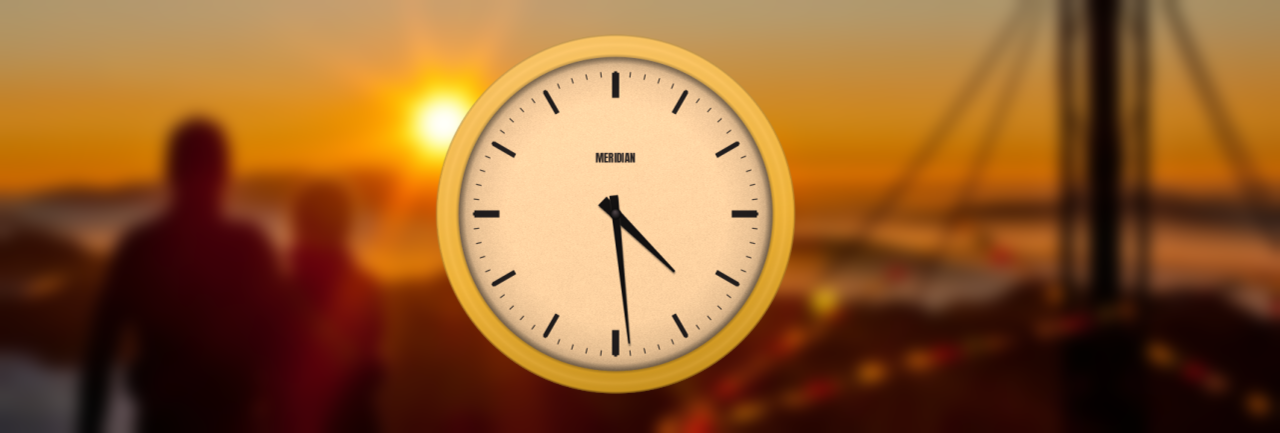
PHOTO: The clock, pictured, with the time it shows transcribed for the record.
4:29
